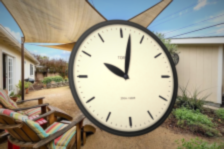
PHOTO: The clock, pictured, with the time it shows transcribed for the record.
10:02
